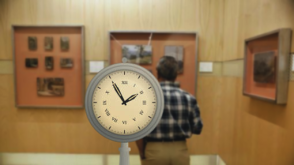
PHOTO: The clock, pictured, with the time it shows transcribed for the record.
1:55
